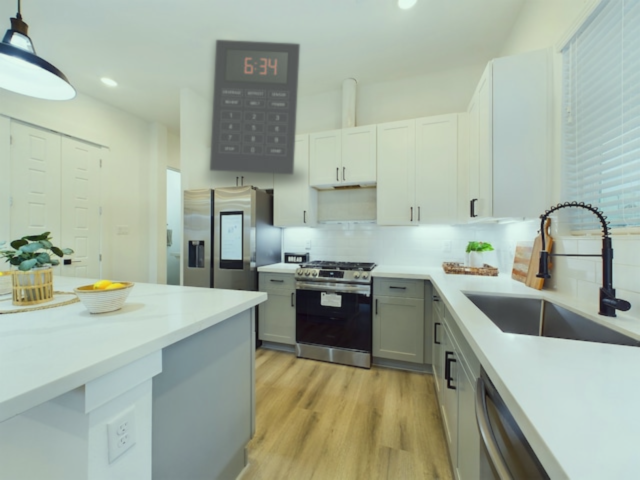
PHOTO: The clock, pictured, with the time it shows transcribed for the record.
6:34
